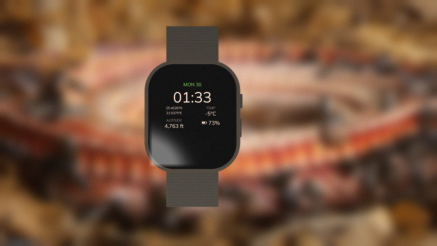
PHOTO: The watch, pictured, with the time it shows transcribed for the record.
1:33
